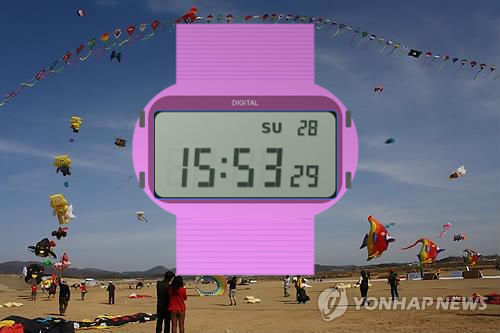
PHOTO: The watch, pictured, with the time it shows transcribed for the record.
15:53:29
